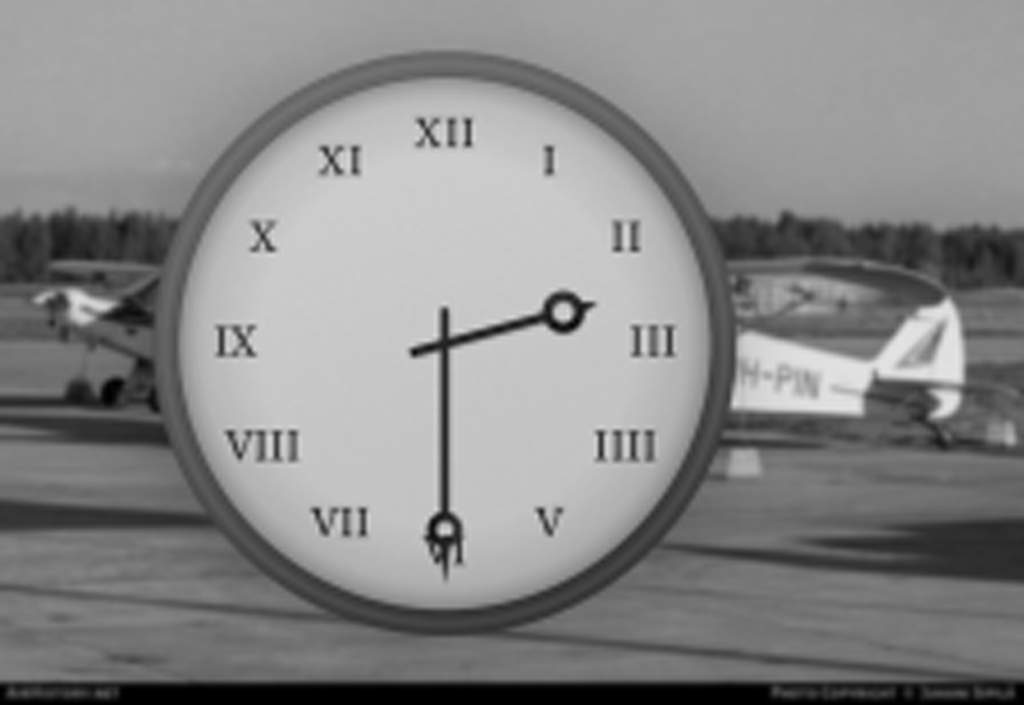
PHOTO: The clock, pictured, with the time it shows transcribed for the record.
2:30
